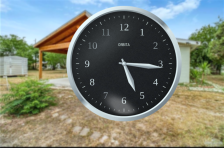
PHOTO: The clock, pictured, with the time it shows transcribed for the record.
5:16
